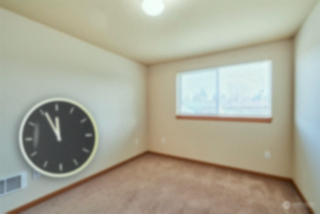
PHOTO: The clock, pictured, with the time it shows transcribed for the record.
11:56
